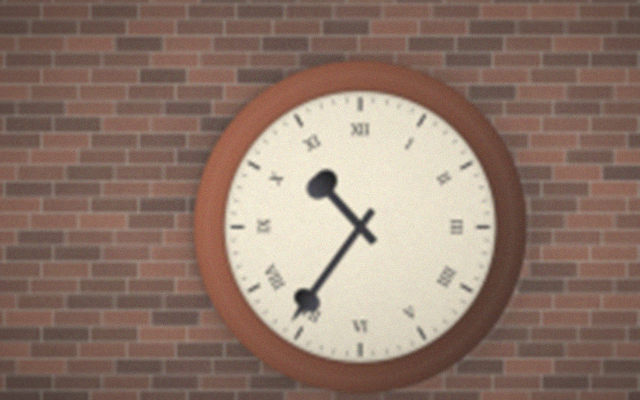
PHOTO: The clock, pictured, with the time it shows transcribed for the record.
10:36
